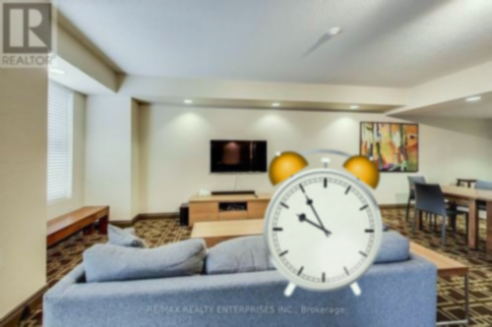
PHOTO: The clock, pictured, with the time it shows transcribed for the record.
9:55
